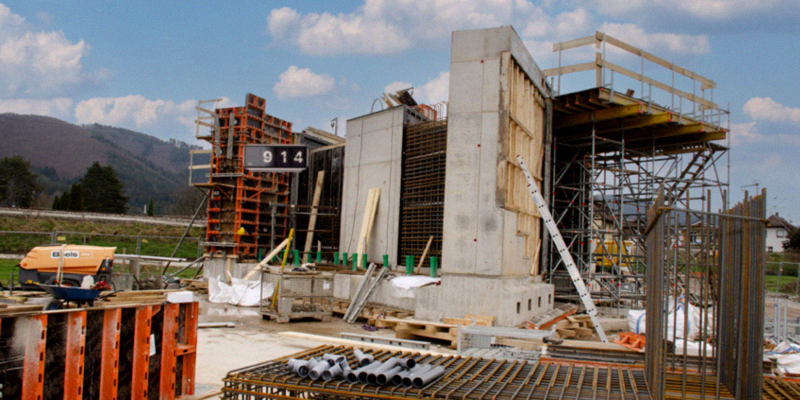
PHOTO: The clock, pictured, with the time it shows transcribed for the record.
9:14
